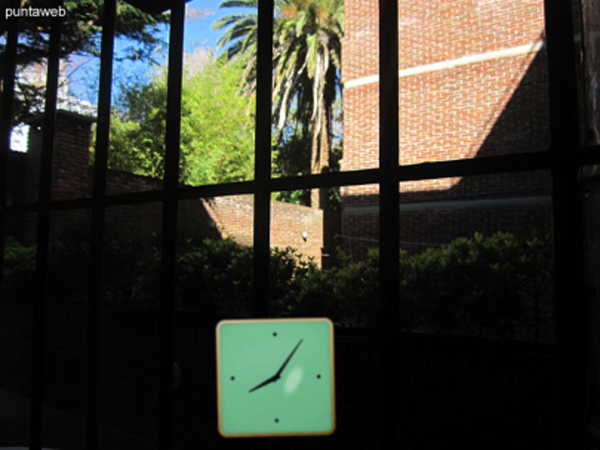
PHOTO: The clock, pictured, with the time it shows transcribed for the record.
8:06
